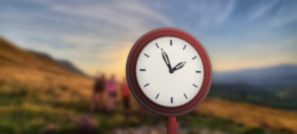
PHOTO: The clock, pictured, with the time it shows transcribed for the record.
1:56
